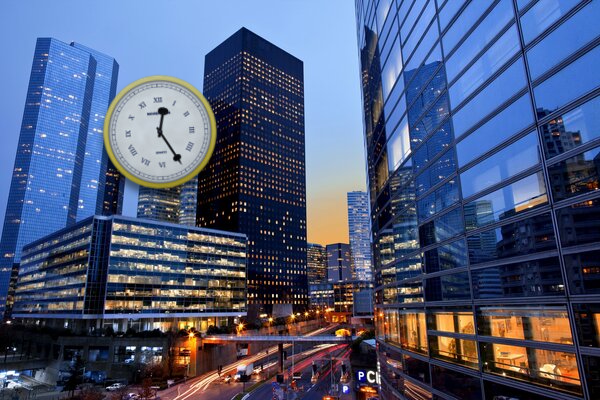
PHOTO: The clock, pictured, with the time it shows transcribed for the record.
12:25
